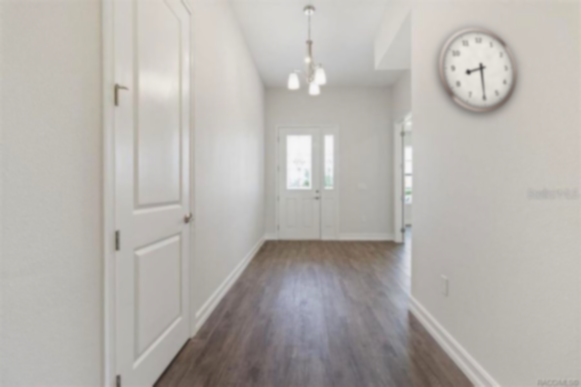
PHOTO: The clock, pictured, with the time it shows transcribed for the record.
8:30
